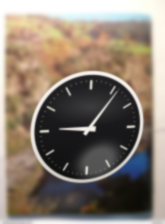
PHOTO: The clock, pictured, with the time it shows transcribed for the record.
9:06
